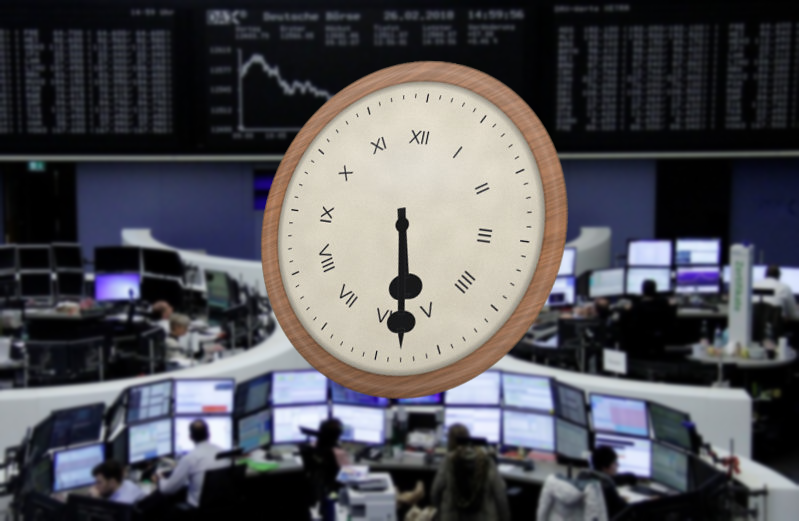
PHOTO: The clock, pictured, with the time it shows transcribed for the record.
5:28
